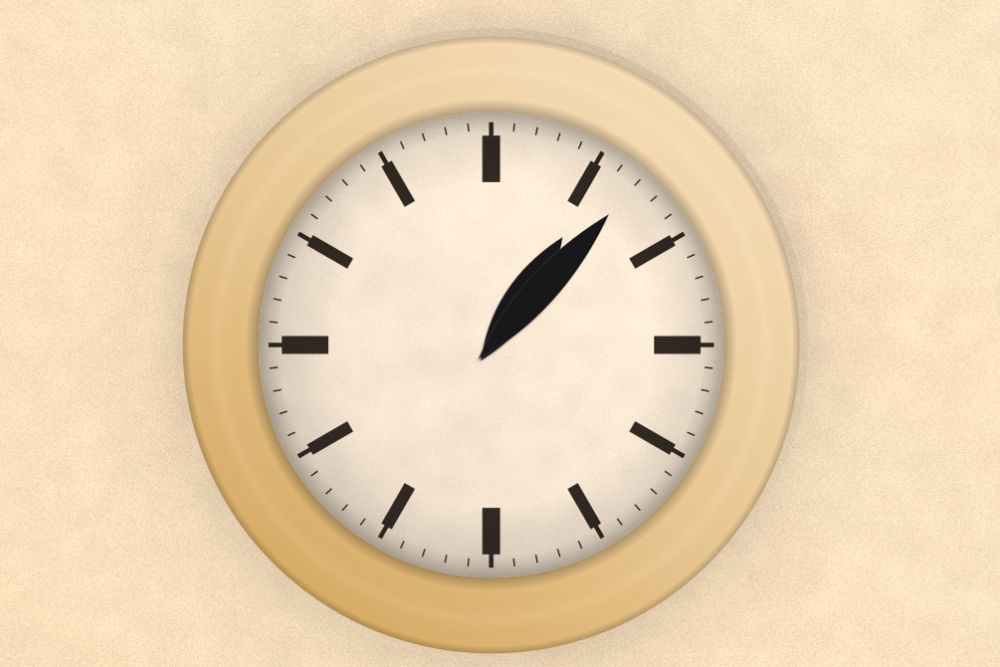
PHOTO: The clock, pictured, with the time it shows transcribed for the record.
1:07
